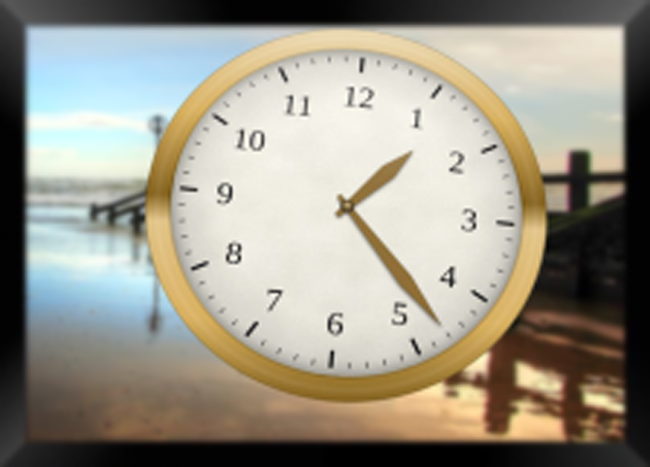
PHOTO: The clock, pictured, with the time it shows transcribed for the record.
1:23
